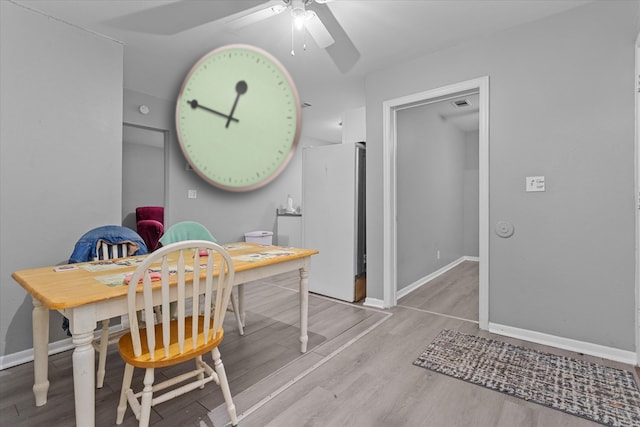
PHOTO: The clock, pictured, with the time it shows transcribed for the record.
12:48
